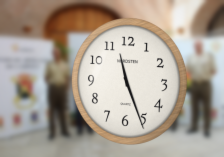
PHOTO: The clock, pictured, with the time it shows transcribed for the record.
11:26
